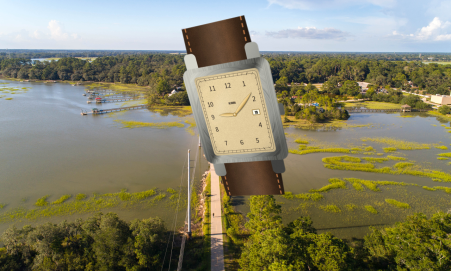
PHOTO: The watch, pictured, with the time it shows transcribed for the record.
9:08
